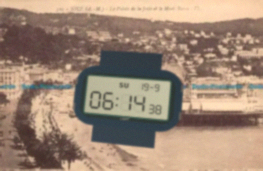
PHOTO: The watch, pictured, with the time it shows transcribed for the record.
6:14
